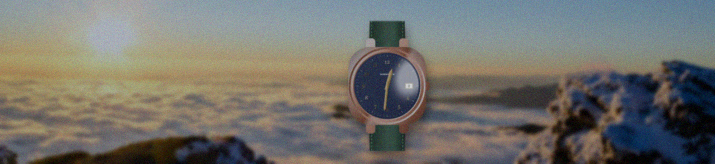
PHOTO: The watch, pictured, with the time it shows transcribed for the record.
12:31
